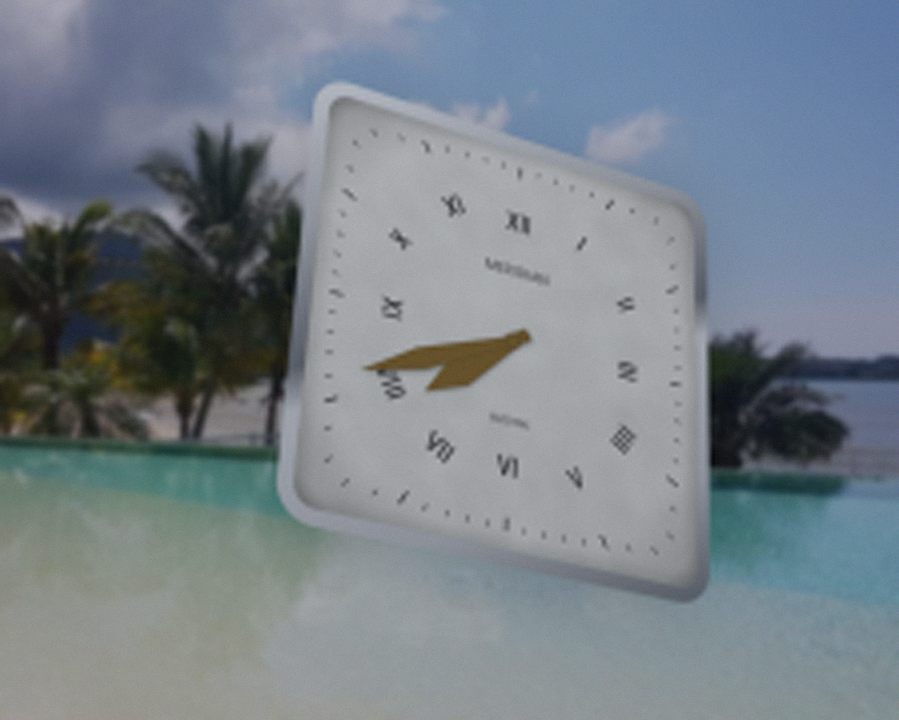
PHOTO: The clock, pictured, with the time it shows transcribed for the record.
7:41
